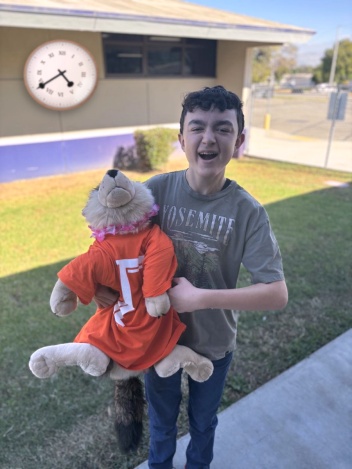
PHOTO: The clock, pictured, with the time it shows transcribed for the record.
4:39
